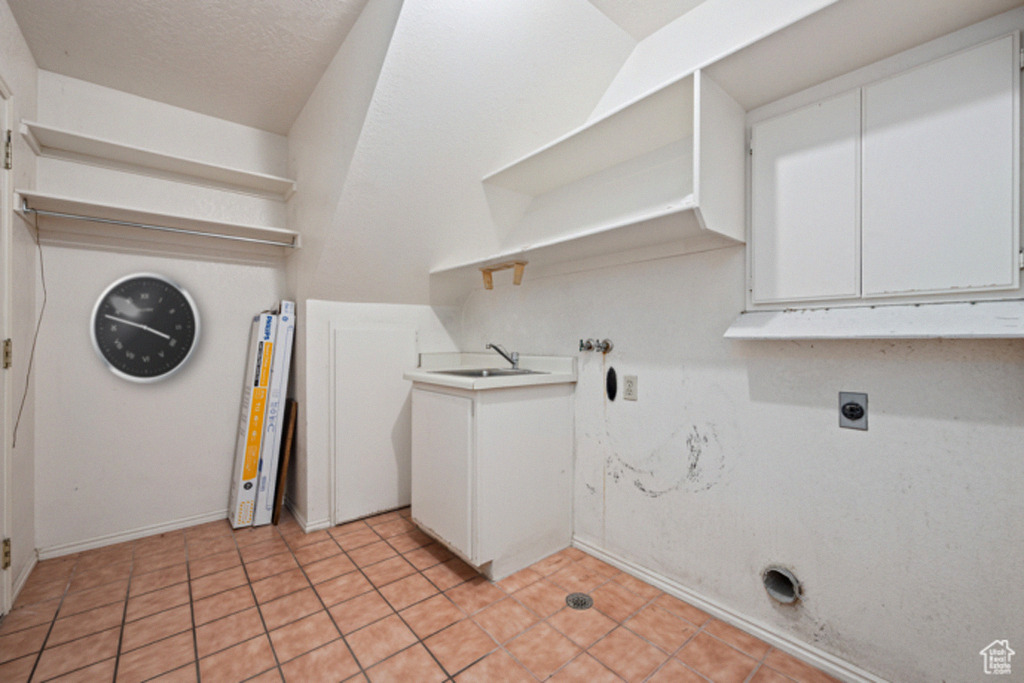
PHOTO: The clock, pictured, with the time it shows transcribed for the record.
3:48
